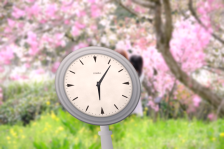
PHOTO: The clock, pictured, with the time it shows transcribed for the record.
6:06
